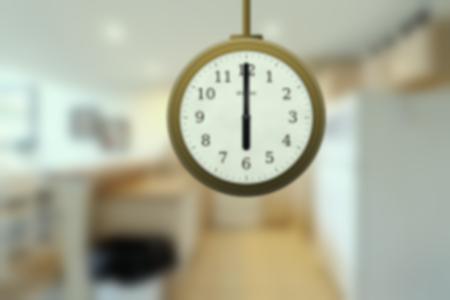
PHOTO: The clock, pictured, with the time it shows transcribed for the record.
6:00
